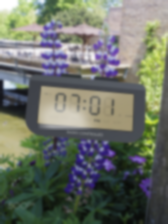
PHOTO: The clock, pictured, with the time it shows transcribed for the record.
7:01
